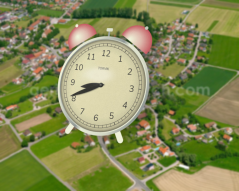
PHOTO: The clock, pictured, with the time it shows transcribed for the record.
8:41
